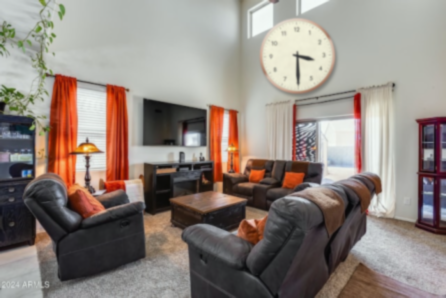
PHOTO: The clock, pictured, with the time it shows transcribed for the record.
3:30
